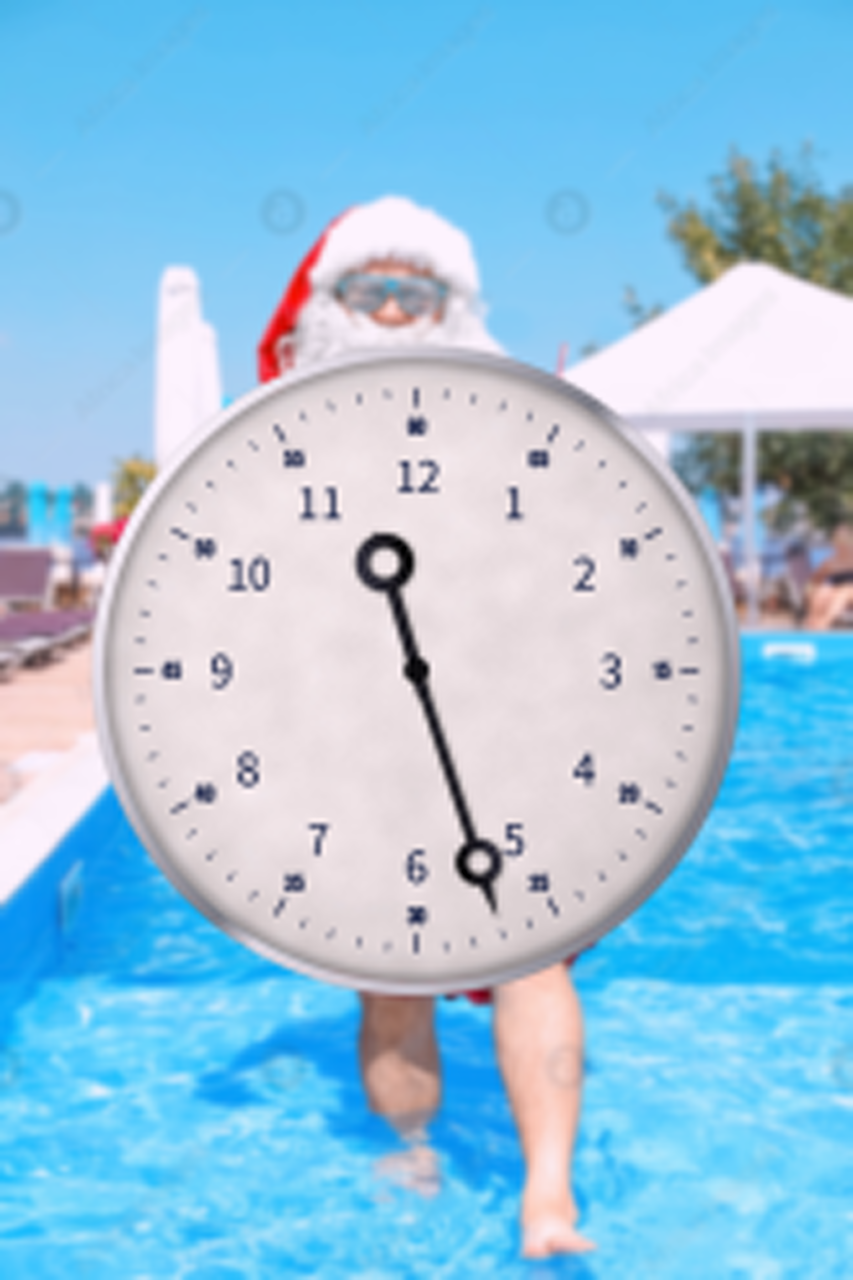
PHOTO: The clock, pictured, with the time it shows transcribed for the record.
11:27
